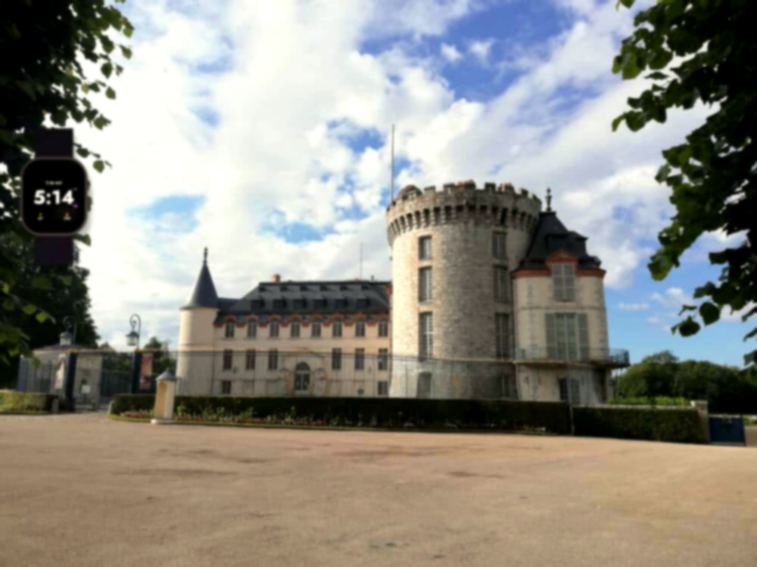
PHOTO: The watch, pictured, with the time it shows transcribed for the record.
5:14
